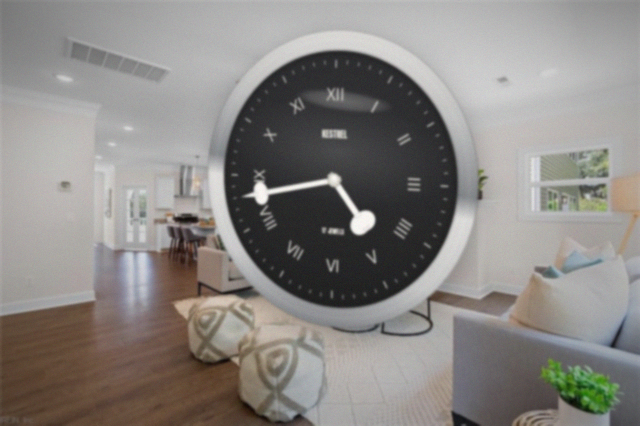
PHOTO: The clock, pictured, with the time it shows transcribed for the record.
4:43
